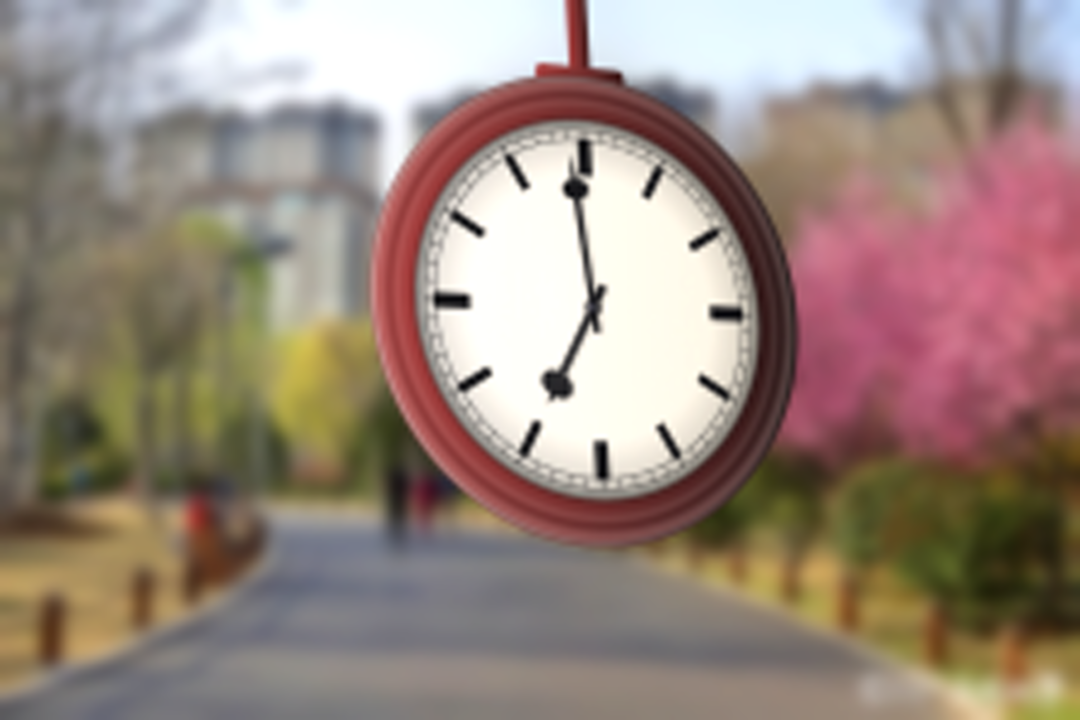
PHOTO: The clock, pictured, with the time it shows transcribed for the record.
6:59
